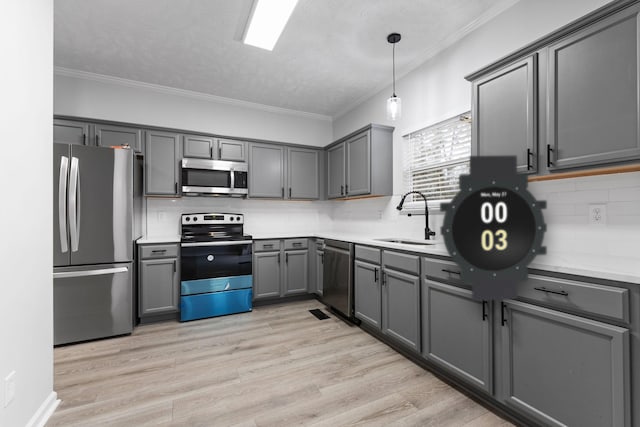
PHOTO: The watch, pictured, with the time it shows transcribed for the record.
0:03
